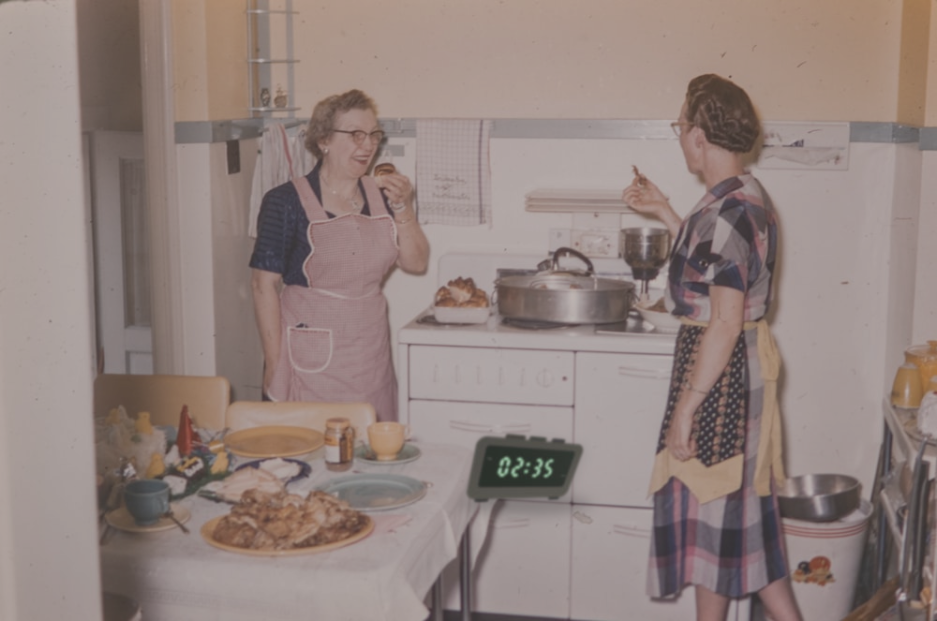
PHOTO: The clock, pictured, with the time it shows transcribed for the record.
2:35
